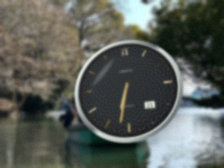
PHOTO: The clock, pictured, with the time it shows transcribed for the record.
6:32
